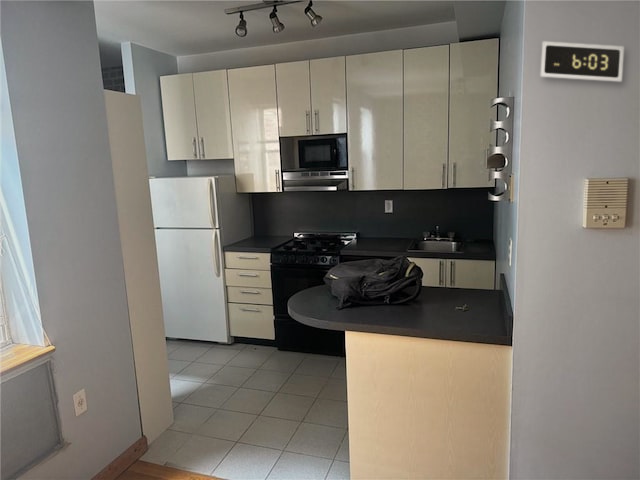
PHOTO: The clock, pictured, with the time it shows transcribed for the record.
6:03
